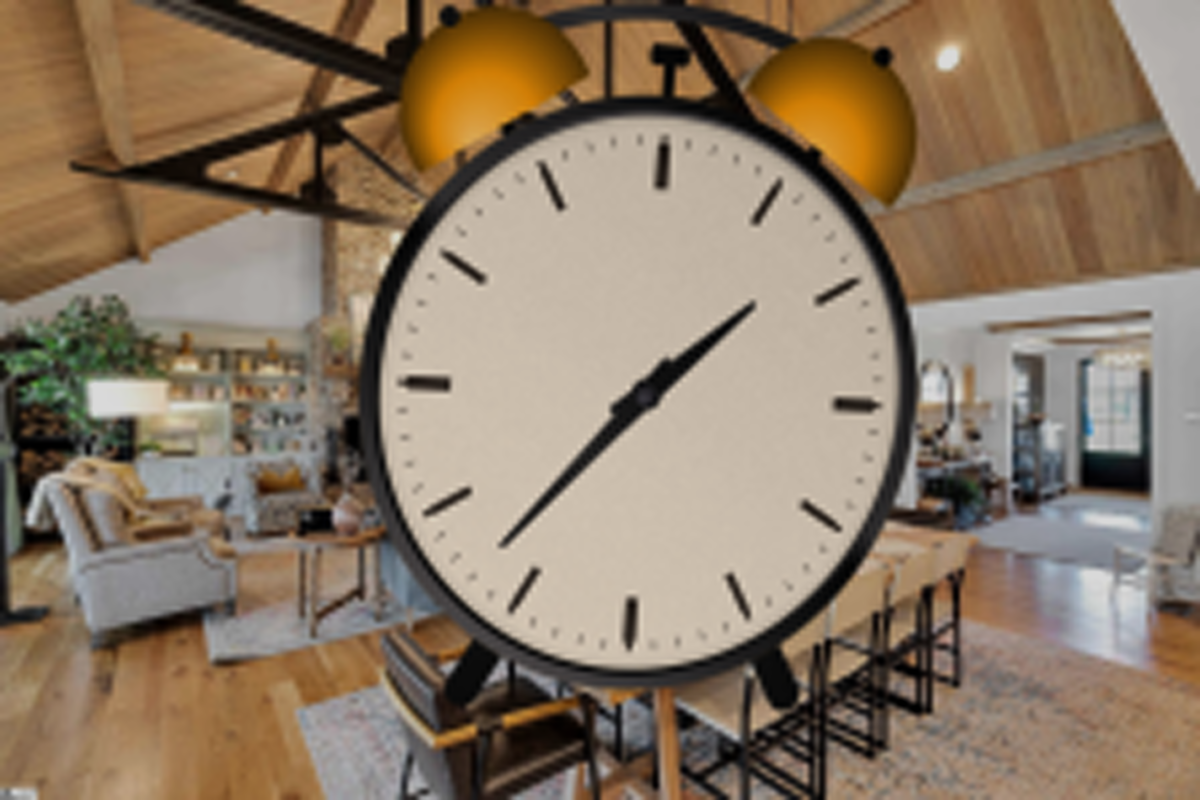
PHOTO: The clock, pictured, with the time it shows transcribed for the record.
1:37
